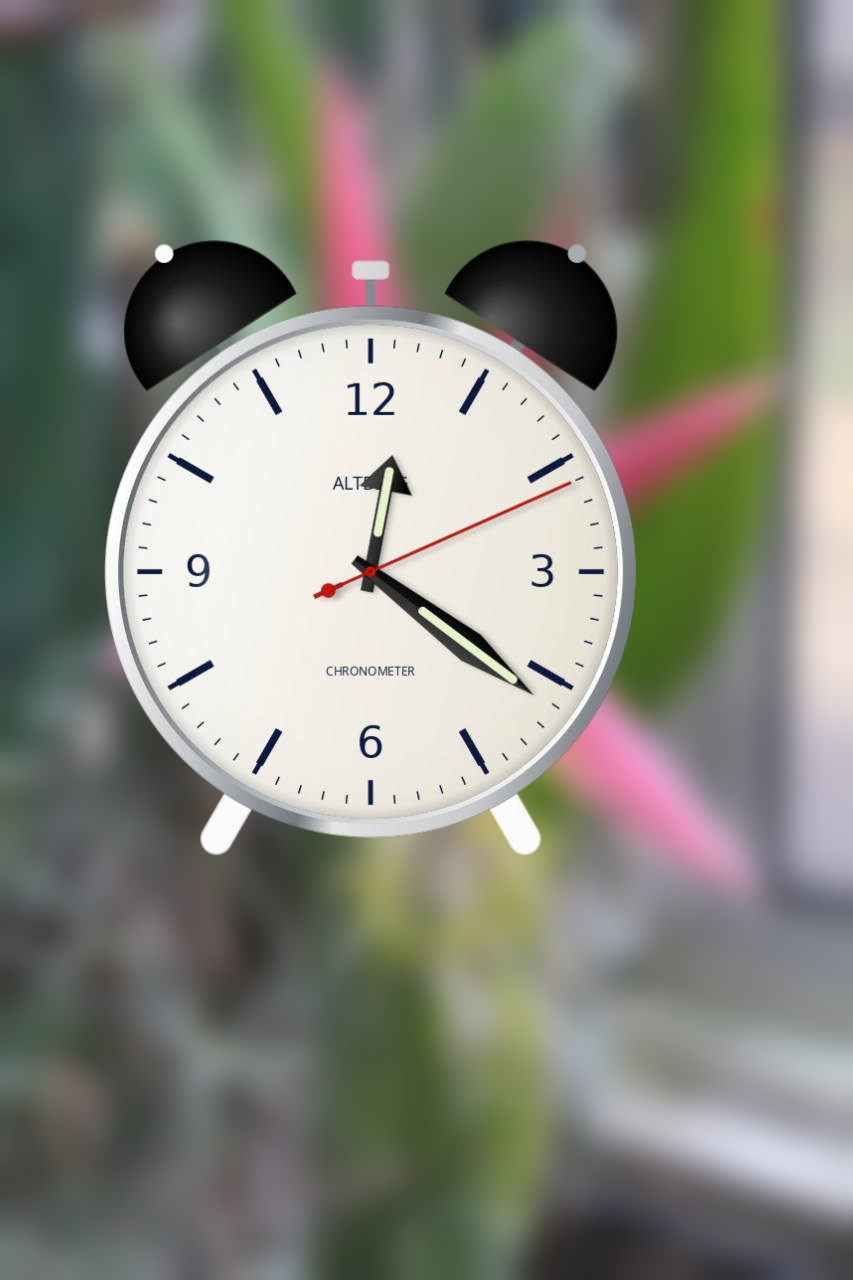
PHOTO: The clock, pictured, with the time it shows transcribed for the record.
12:21:11
